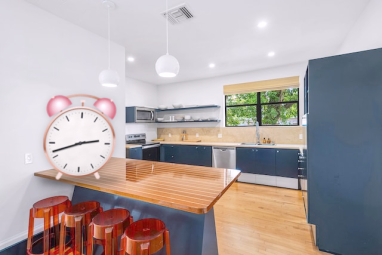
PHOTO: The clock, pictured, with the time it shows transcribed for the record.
2:42
